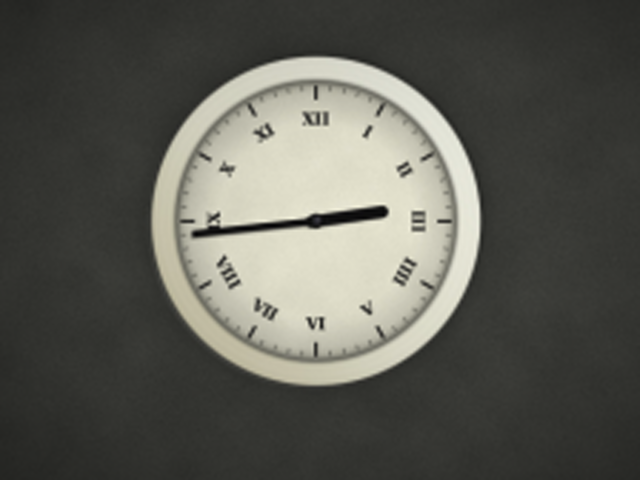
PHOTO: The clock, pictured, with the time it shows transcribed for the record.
2:44
